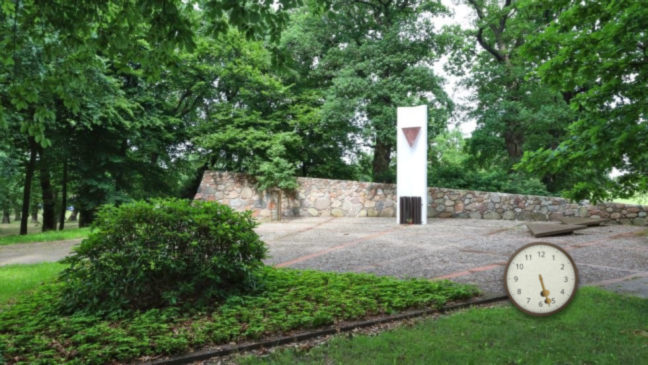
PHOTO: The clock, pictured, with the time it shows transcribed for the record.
5:27
